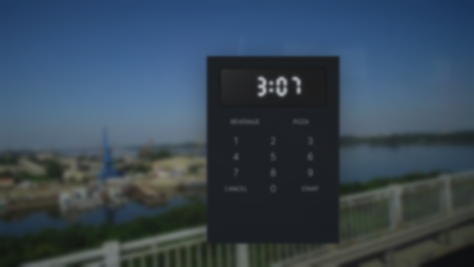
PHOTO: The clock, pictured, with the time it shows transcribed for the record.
3:07
